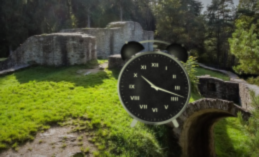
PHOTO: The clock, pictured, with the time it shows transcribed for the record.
10:18
